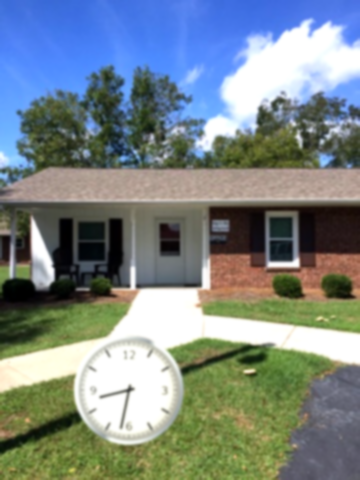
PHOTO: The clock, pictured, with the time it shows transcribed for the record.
8:32
